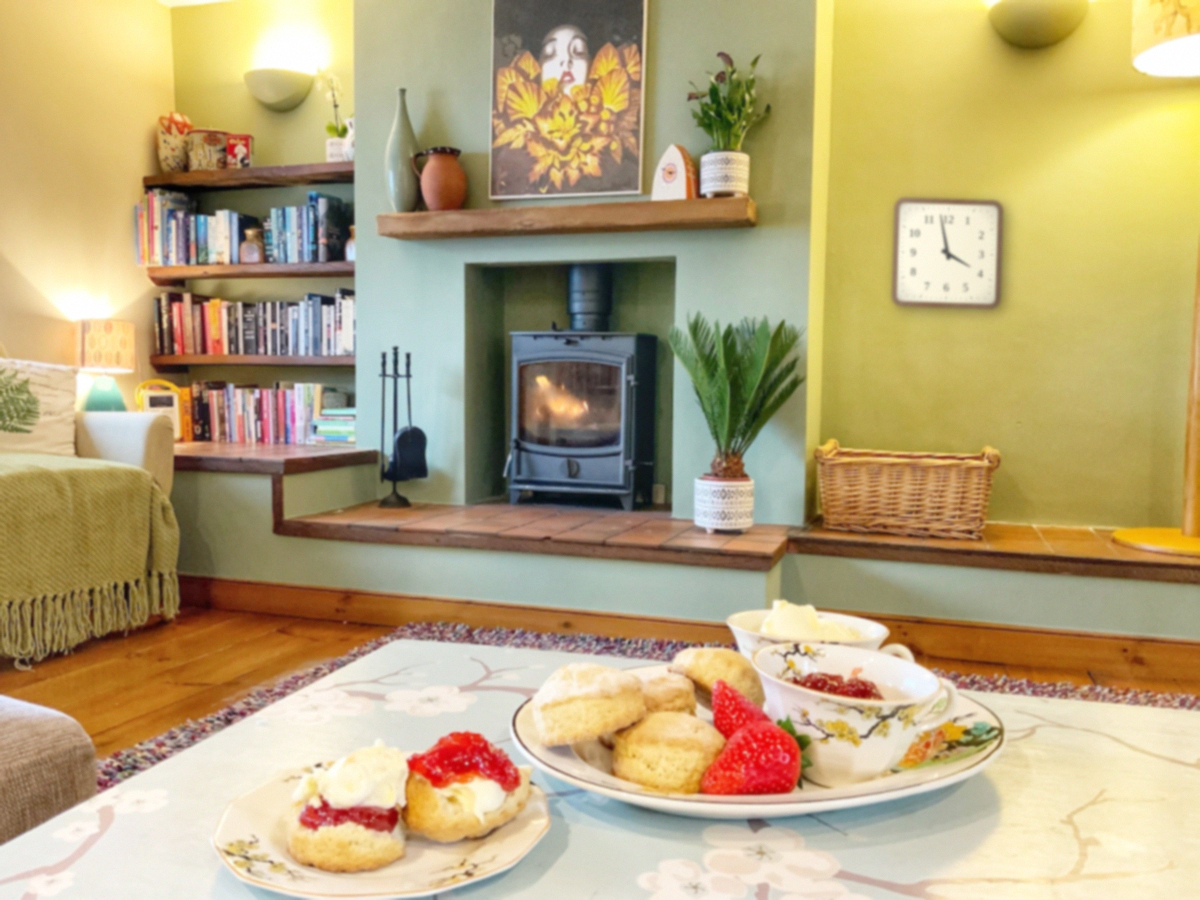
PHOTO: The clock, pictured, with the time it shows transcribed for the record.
3:58
